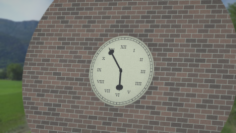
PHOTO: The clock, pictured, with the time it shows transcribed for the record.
5:54
